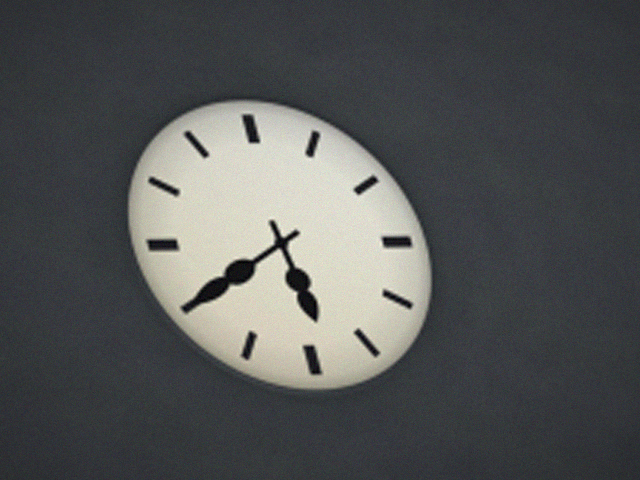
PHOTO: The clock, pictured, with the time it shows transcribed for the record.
5:40
